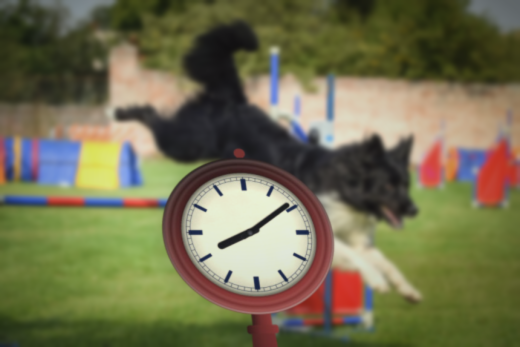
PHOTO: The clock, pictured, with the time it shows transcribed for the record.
8:09
